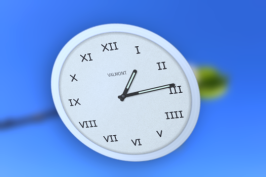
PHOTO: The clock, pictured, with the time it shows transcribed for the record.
1:14
